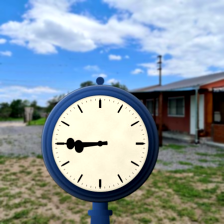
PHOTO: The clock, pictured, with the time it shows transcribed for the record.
8:45
